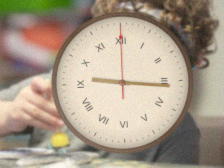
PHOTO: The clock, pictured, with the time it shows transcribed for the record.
9:16:00
